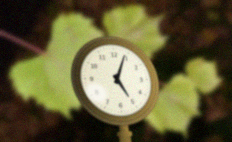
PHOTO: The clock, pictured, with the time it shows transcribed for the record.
5:04
